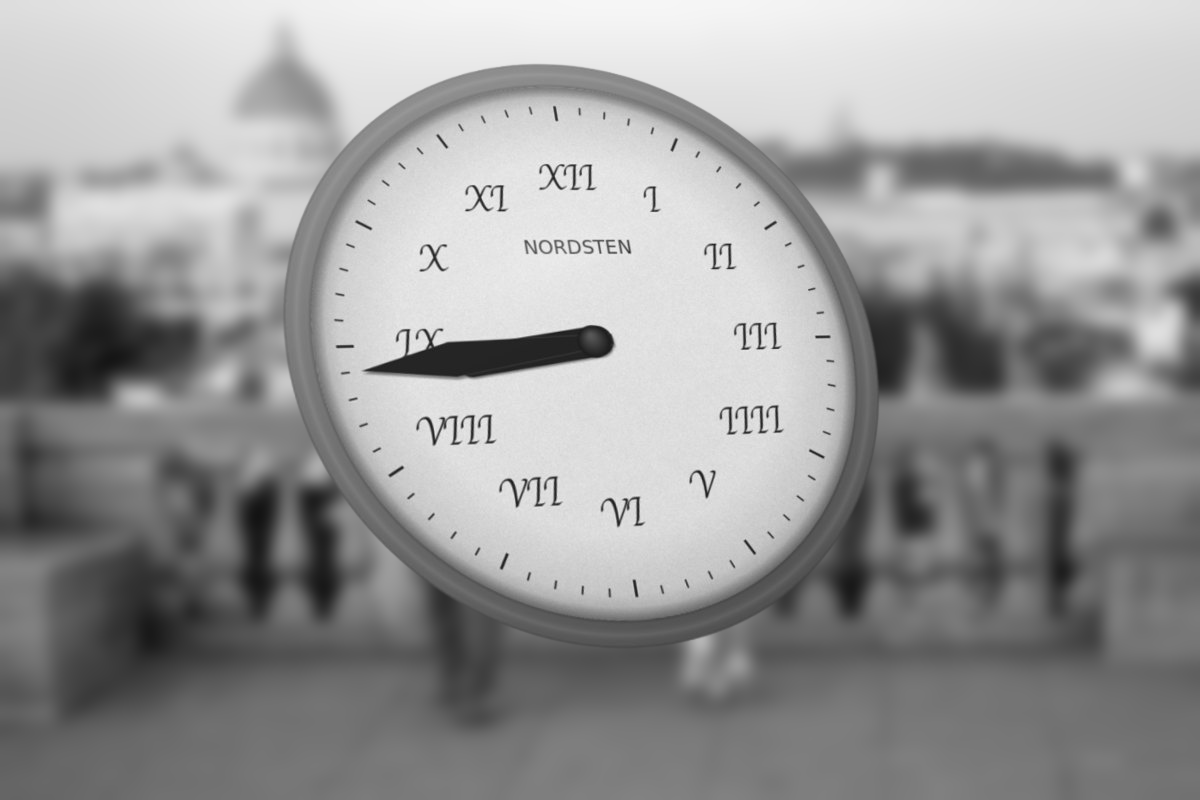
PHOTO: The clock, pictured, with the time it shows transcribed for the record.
8:44
